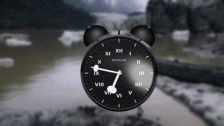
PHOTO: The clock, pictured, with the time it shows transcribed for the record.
6:47
